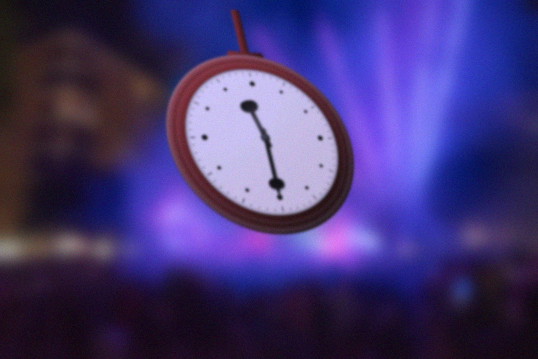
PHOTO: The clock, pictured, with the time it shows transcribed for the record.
11:30
